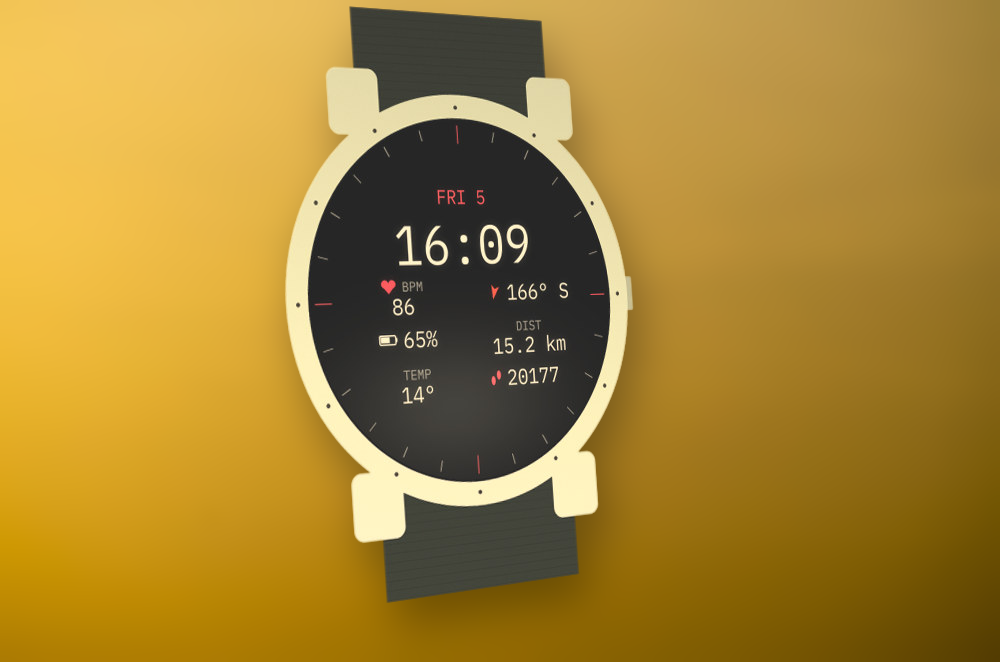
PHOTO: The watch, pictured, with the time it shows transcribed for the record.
16:09
